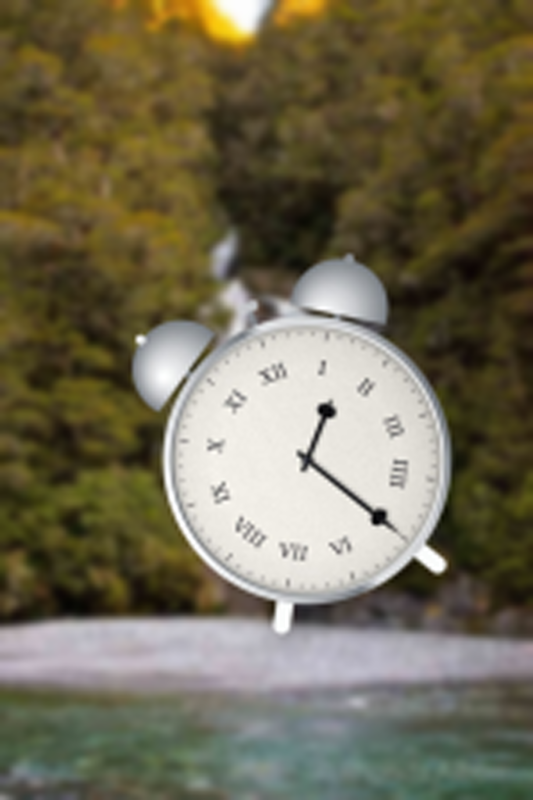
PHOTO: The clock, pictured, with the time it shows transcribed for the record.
1:25
